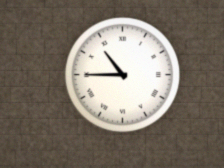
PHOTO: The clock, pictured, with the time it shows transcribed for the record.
10:45
